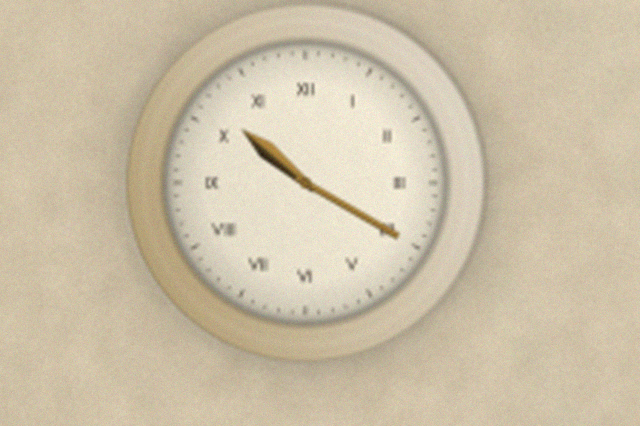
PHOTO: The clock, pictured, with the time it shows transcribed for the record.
10:20
